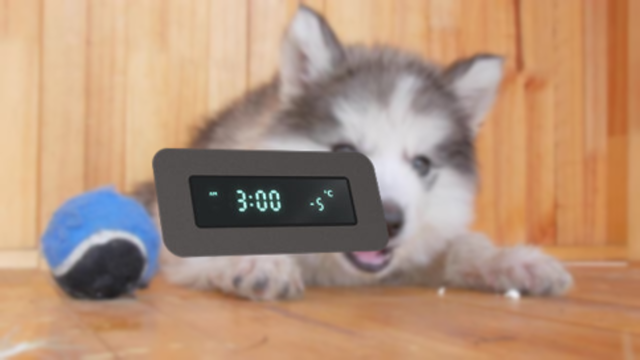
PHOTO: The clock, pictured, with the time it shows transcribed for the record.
3:00
